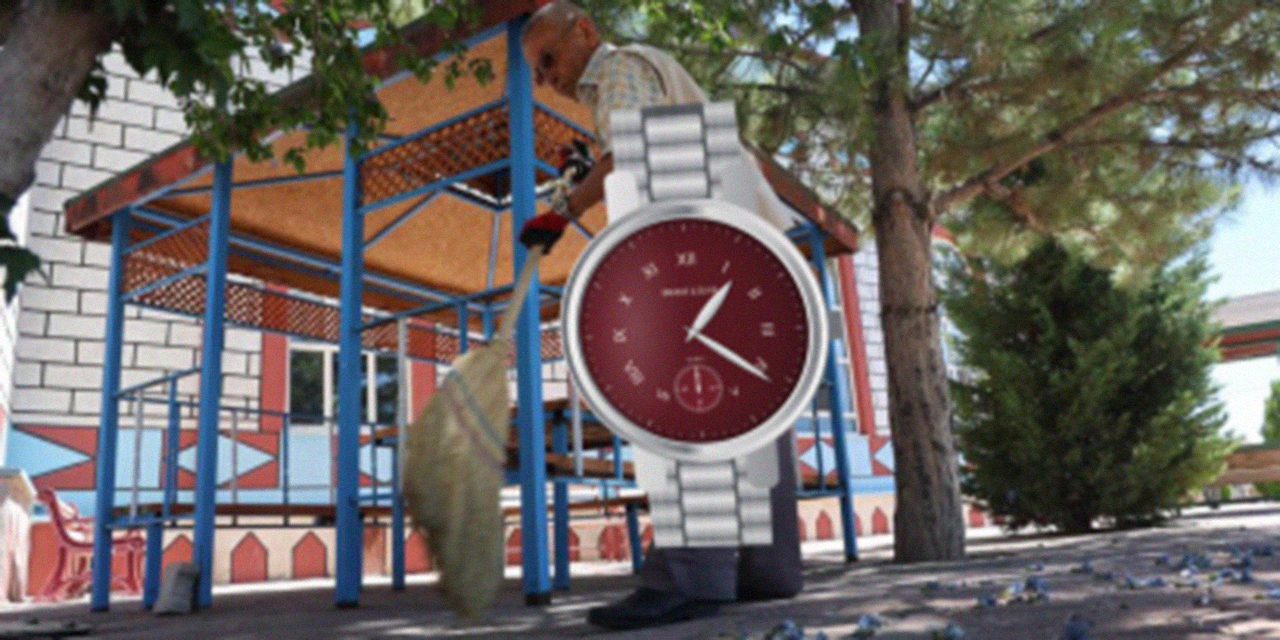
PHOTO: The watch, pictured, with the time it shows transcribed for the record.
1:21
